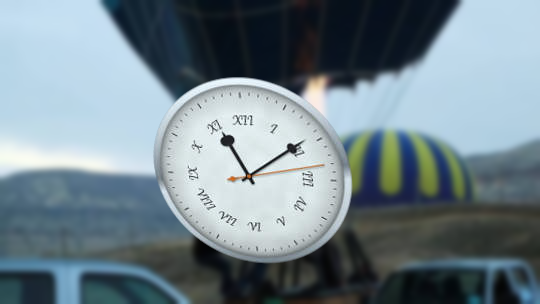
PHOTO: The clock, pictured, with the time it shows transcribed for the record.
11:09:13
